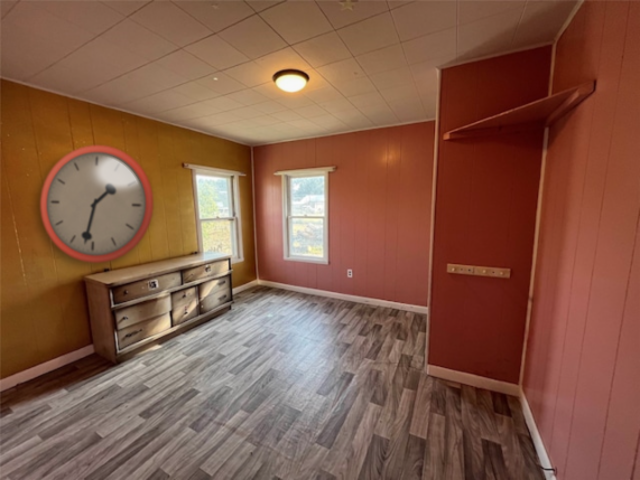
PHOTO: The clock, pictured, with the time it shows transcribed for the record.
1:32
